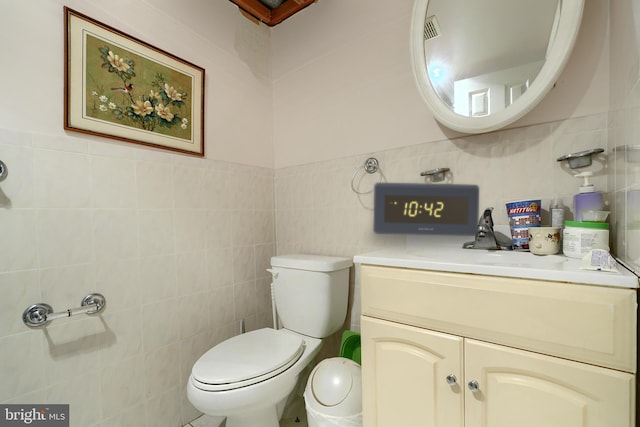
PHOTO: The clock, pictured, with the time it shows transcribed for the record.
10:42
